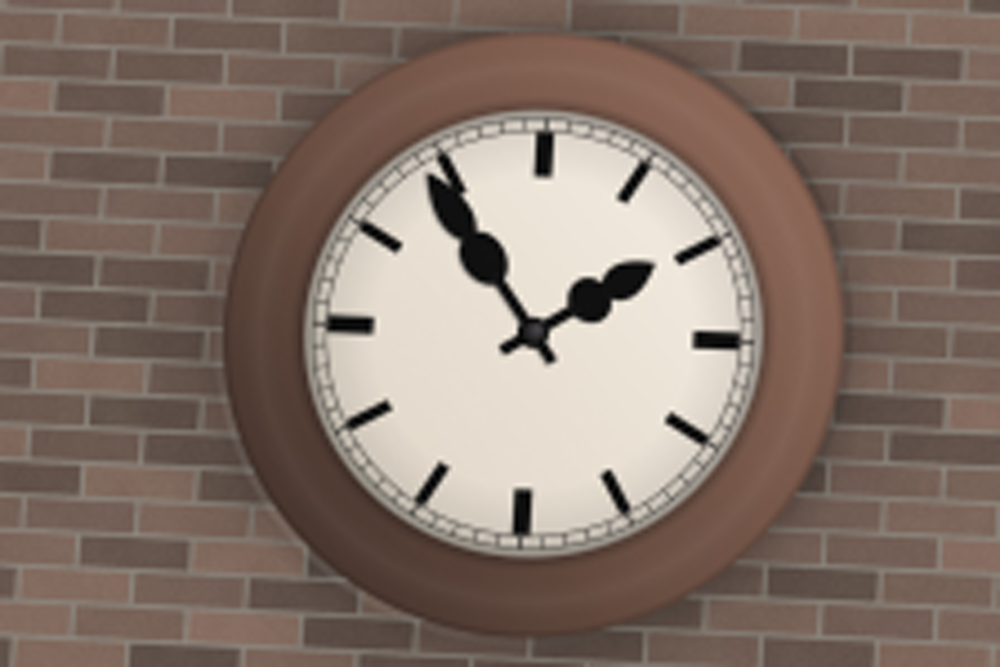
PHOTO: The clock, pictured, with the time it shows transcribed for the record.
1:54
